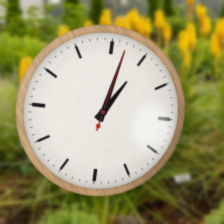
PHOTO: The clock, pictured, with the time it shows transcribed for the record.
1:02:02
